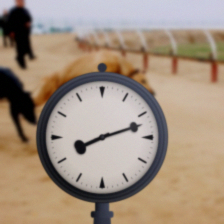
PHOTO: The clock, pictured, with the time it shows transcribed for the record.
8:12
